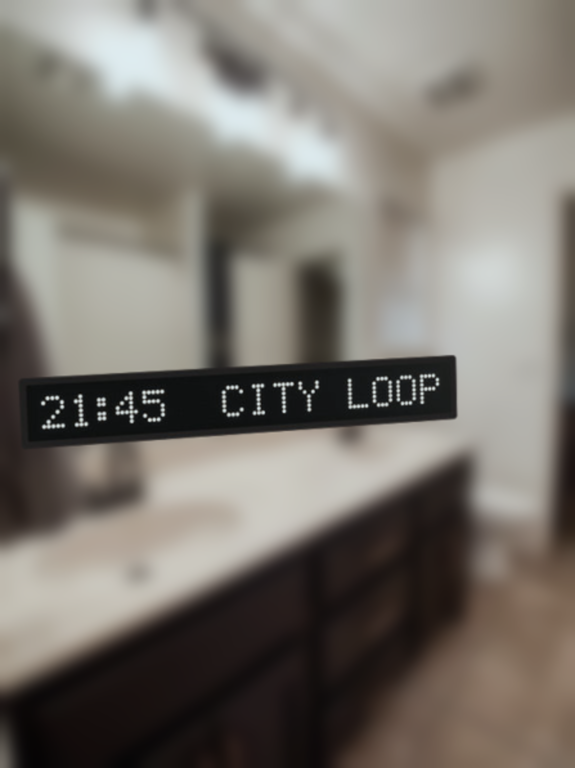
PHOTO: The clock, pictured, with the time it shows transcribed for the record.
21:45
